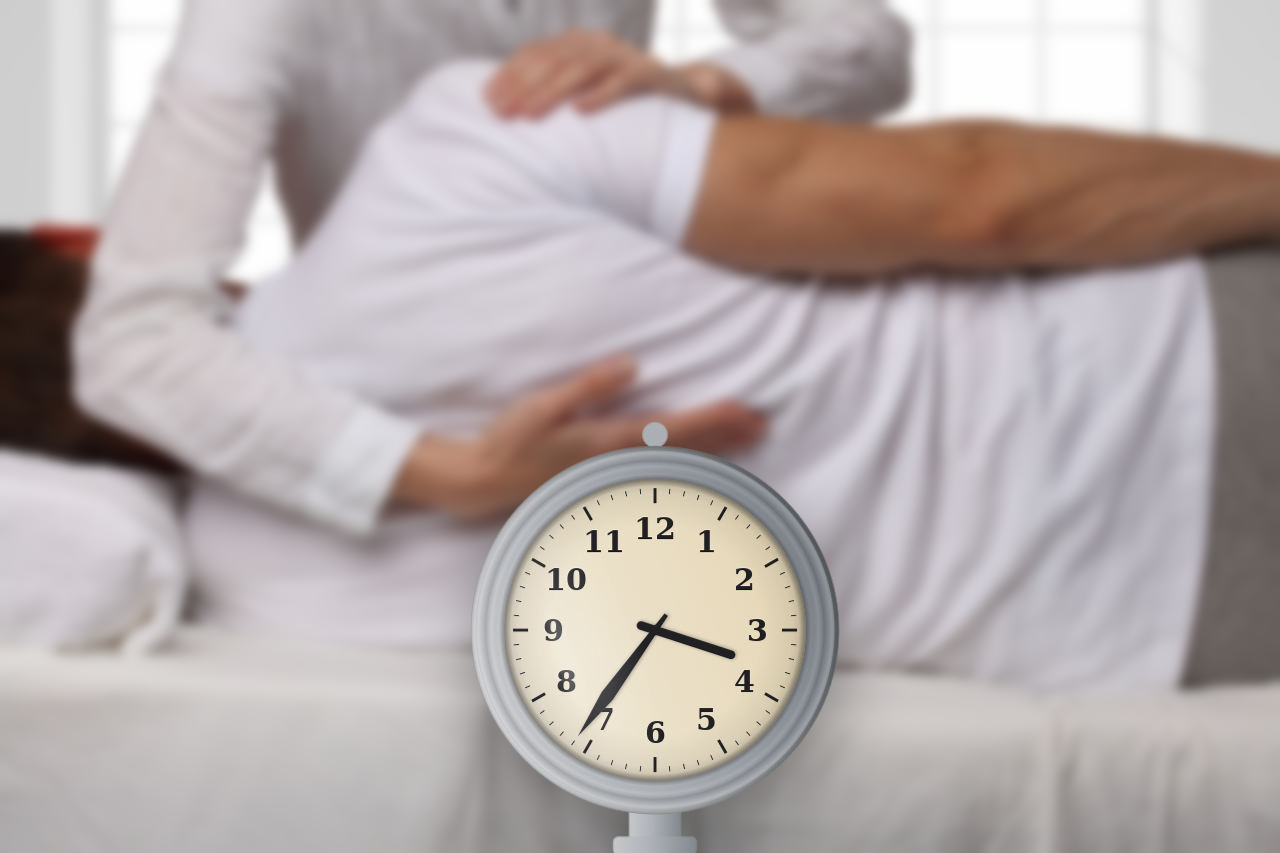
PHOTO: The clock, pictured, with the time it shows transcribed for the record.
3:36
